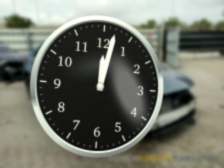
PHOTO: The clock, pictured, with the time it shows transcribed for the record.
12:02
